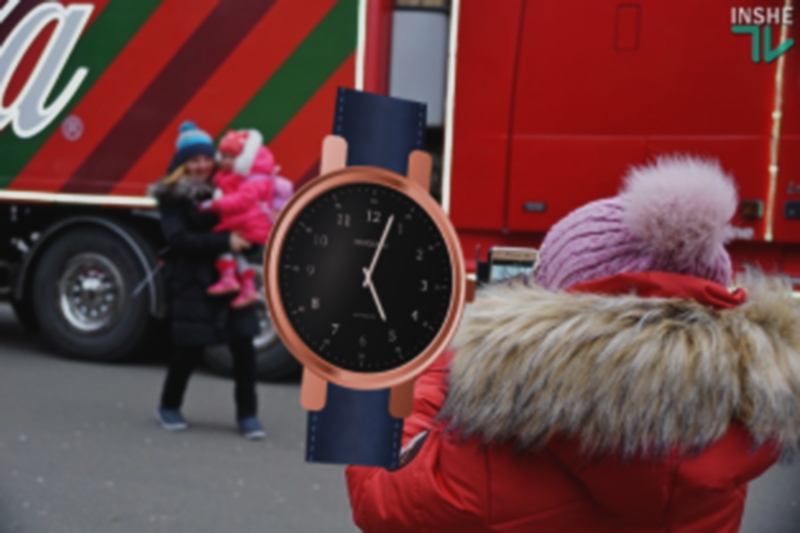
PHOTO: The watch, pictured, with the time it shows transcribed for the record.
5:03
